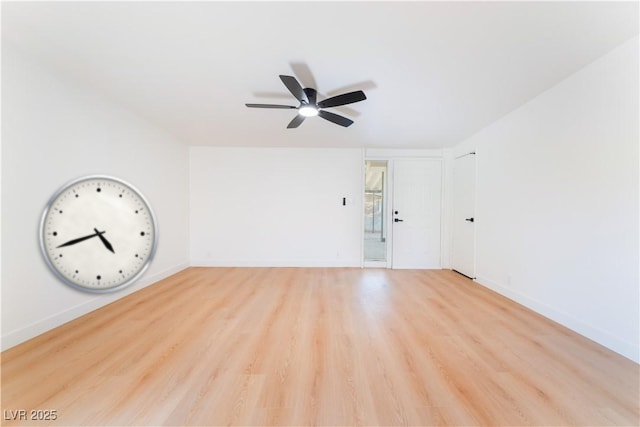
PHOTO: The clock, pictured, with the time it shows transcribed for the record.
4:42
